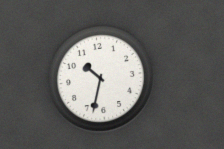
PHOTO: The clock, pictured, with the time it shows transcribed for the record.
10:33
